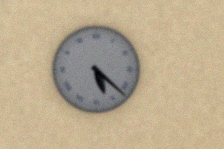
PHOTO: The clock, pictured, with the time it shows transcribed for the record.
5:22
